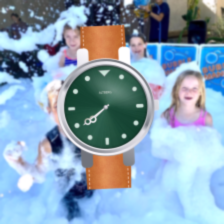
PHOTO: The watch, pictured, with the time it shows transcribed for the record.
7:39
